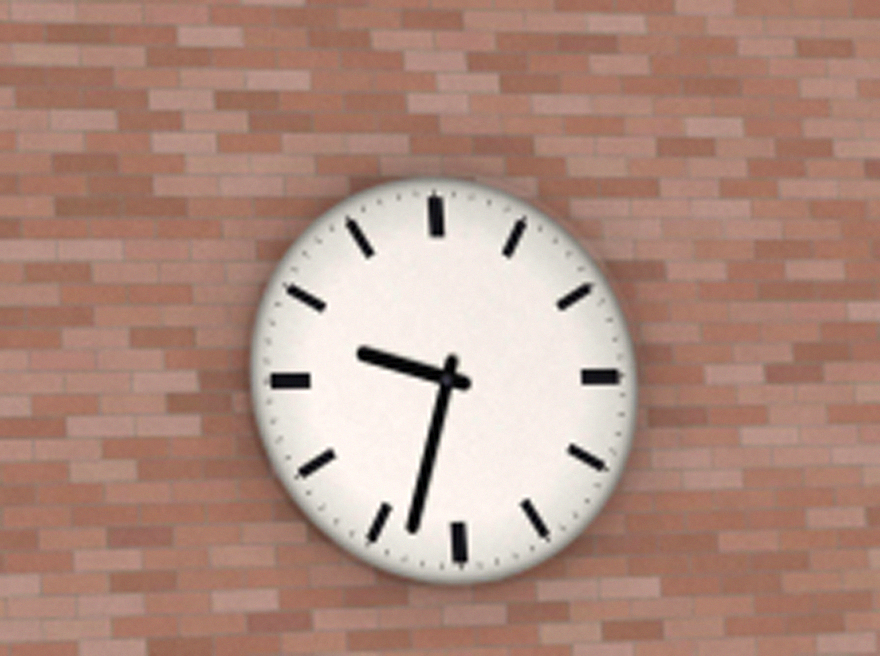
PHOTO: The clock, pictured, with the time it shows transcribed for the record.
9:33
